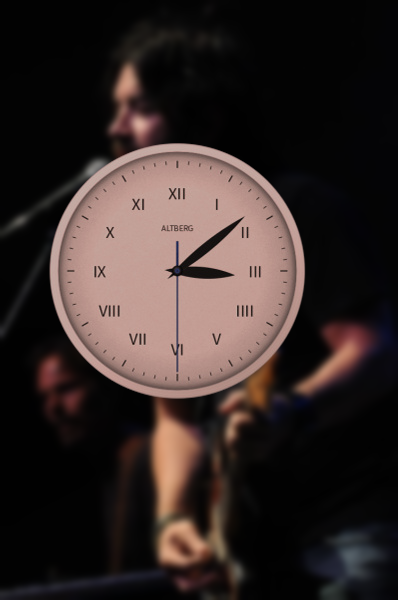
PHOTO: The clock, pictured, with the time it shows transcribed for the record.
3:08:30
